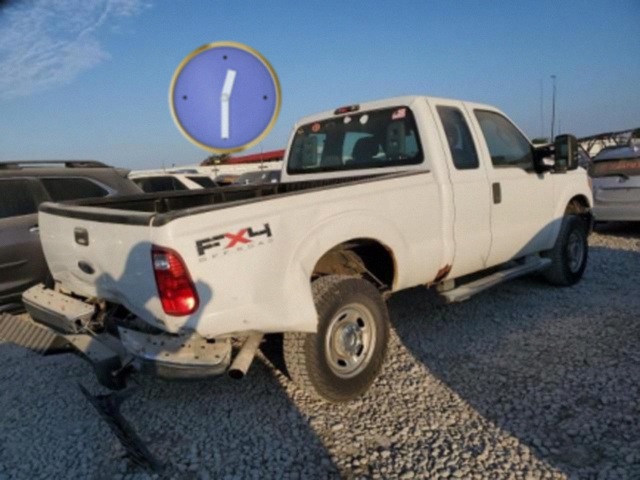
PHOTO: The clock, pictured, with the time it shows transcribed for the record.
12:30
